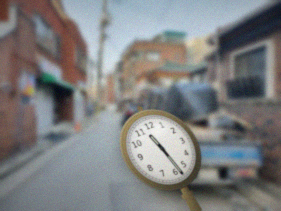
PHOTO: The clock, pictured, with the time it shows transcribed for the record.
11:28
